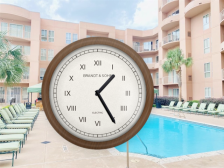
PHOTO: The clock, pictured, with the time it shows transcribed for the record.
1:25
